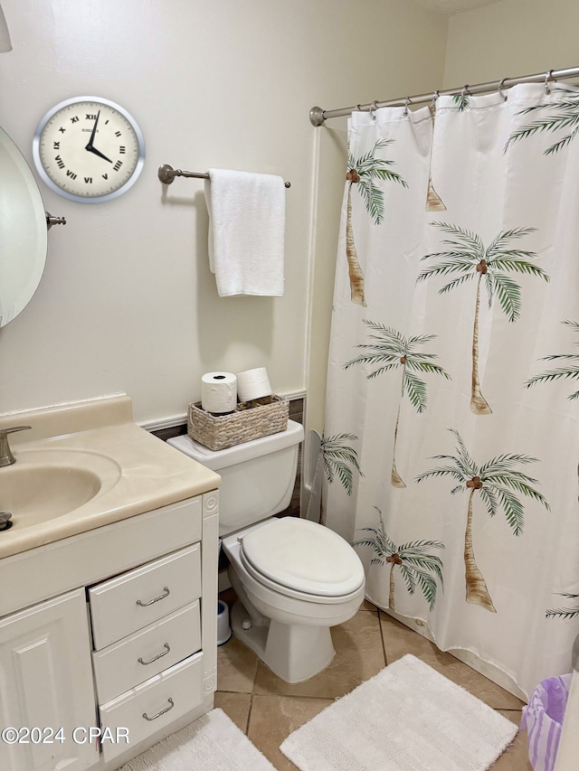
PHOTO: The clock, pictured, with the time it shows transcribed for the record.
4:02
